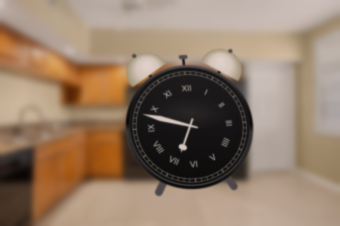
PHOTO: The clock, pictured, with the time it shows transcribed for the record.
6:48
